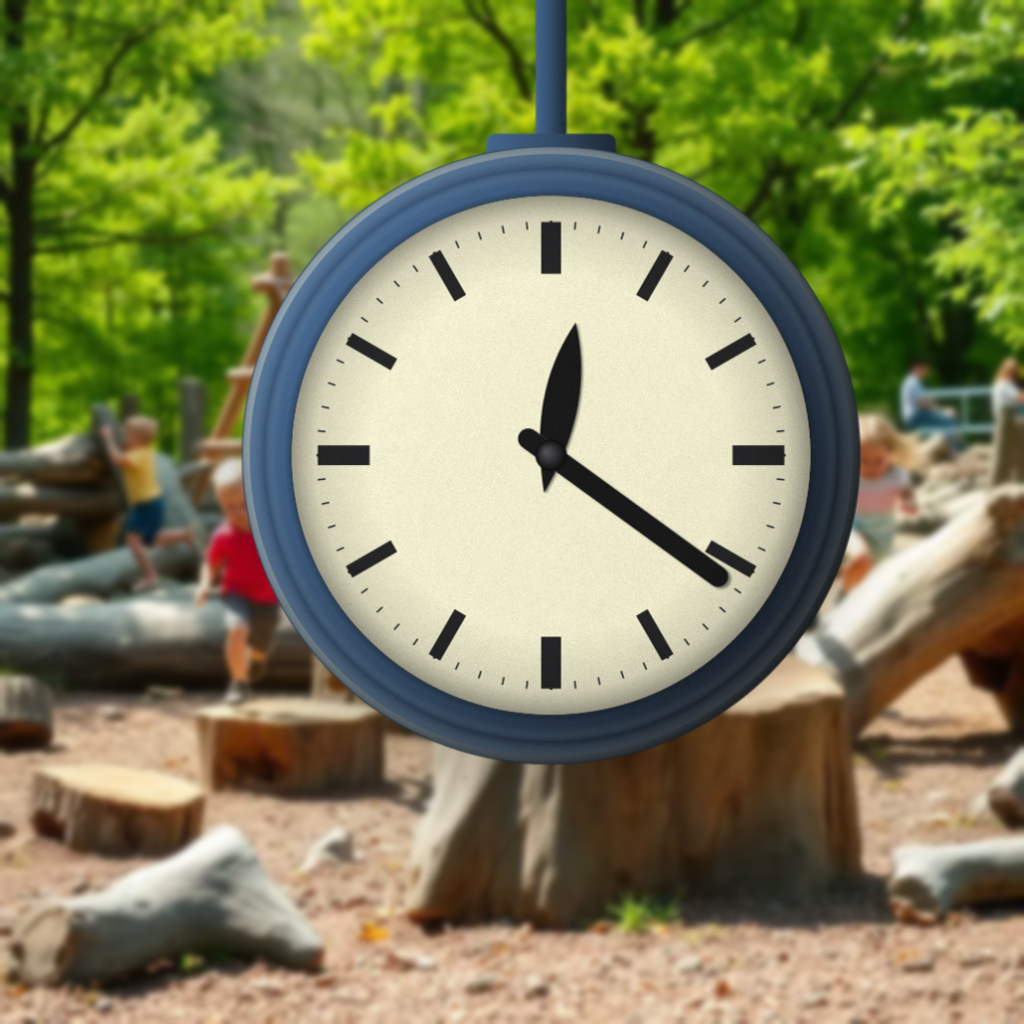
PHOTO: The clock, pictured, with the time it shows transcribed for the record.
12:21
